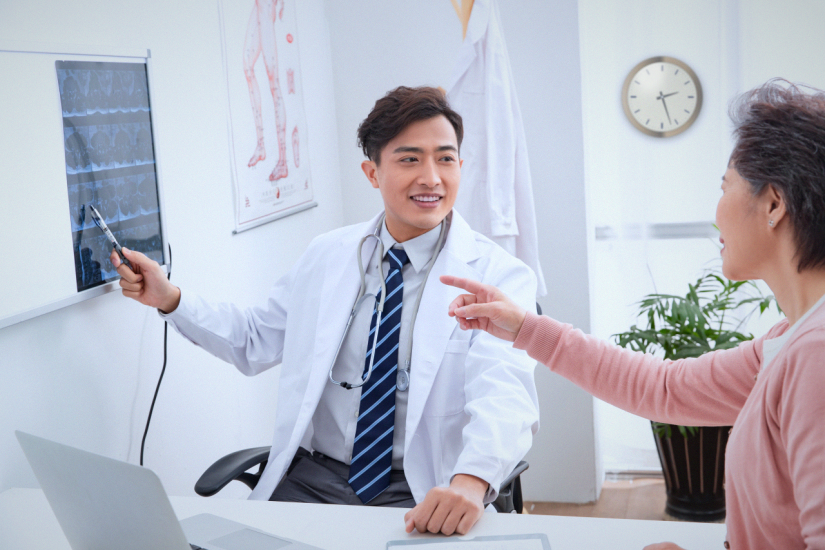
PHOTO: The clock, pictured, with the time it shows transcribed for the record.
2:27
